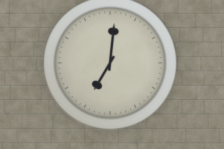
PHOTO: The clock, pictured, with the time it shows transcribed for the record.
7:01
